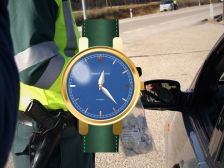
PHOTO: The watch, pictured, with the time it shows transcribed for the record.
12:23
